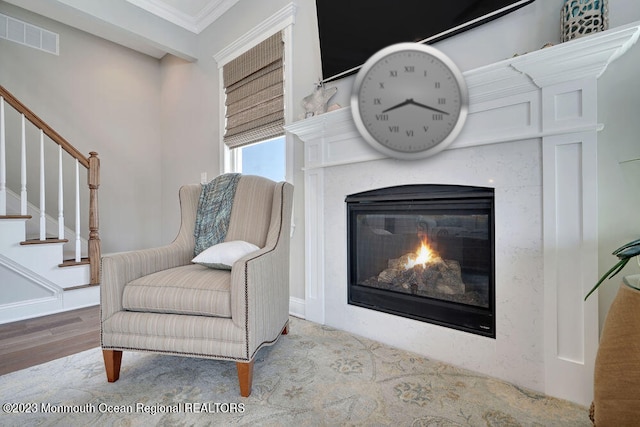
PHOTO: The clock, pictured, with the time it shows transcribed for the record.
8:18
